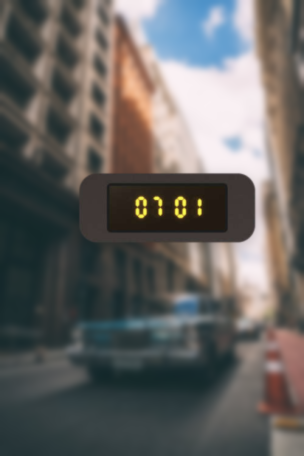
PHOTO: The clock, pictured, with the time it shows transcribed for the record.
7:01
